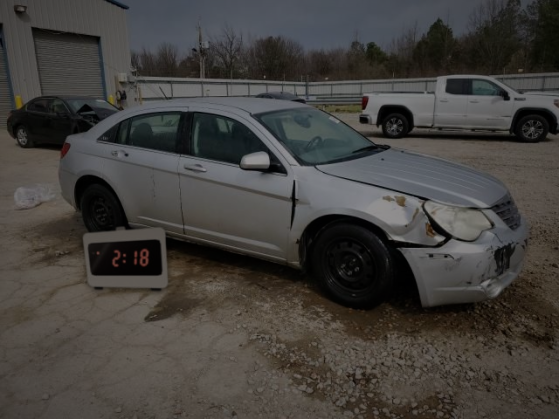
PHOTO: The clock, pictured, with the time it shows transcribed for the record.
2:18
